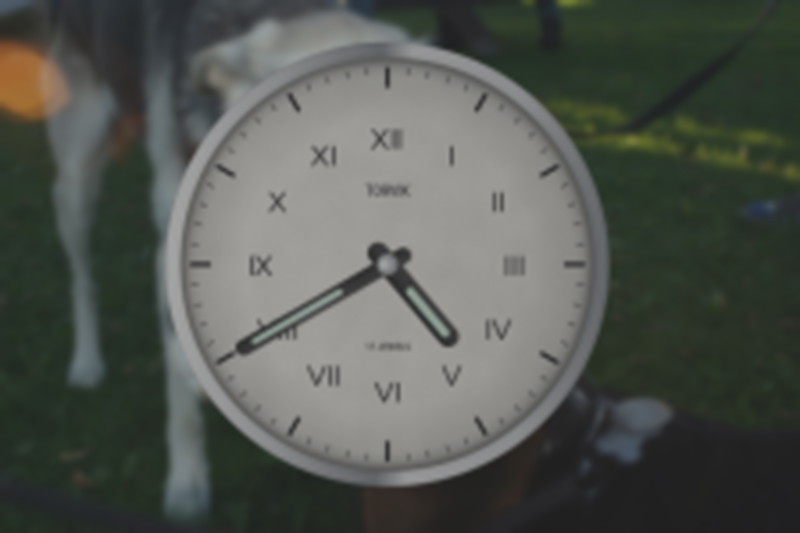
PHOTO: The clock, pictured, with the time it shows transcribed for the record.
4:40
